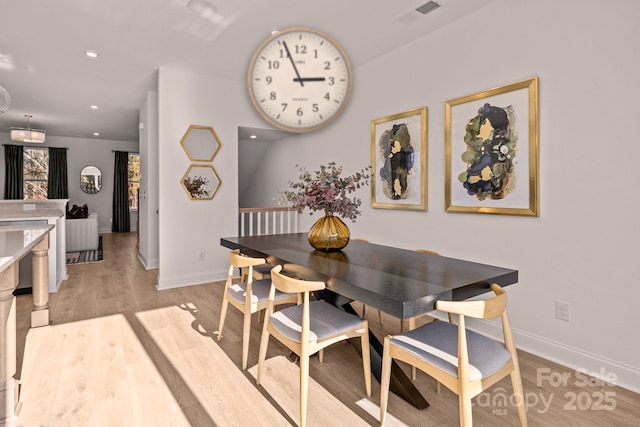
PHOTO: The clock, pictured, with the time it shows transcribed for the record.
2:56
